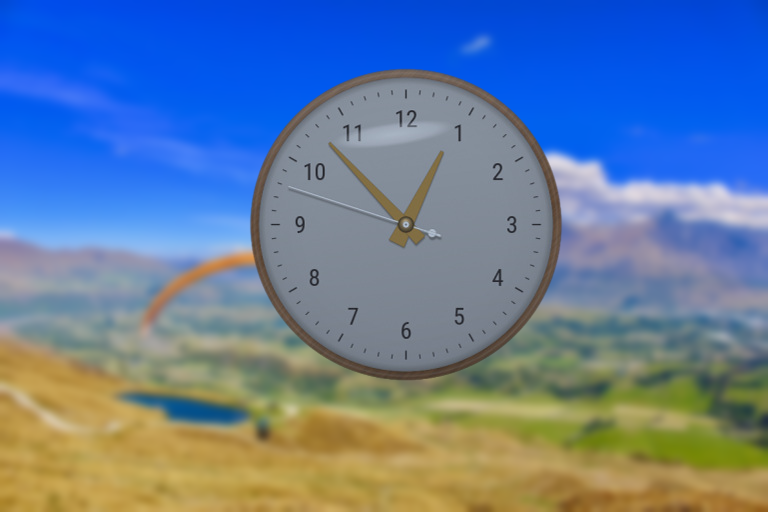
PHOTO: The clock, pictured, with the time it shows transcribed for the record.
12:52:48
